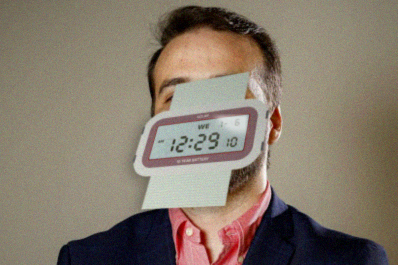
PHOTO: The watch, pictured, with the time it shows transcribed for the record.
12:29:10
